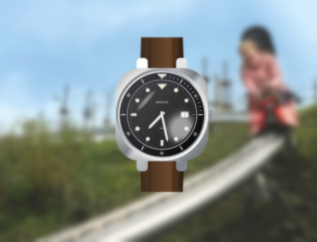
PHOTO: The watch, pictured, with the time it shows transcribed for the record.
7:28
